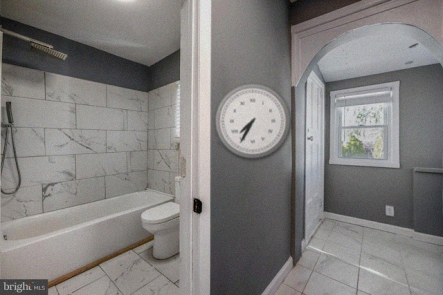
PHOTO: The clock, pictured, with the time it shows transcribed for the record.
7:35
